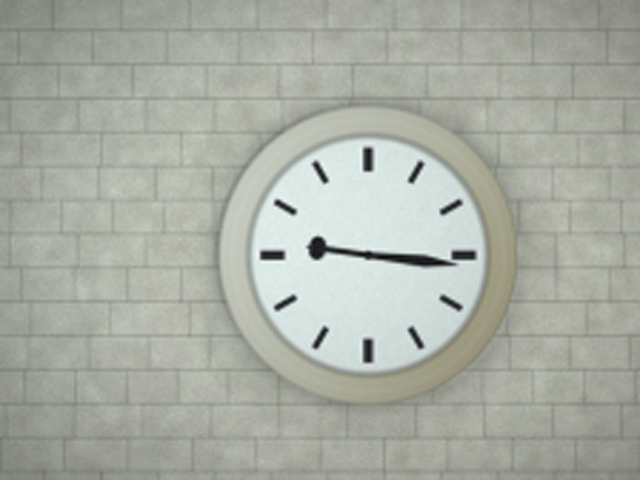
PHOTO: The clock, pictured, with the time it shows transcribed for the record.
9:16
